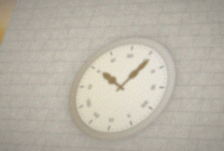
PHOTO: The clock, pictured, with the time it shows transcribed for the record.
10:06
